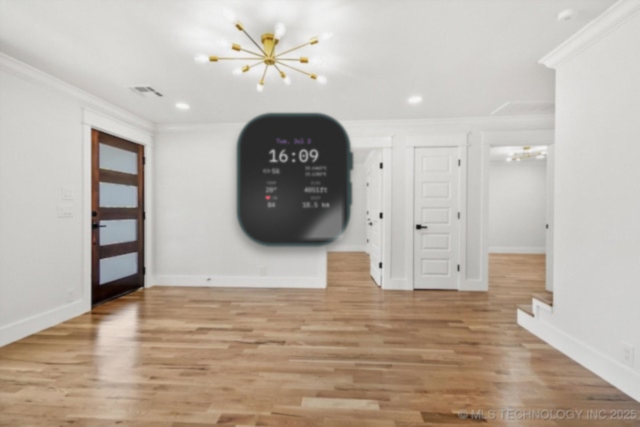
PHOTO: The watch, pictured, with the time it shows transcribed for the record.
16:09
